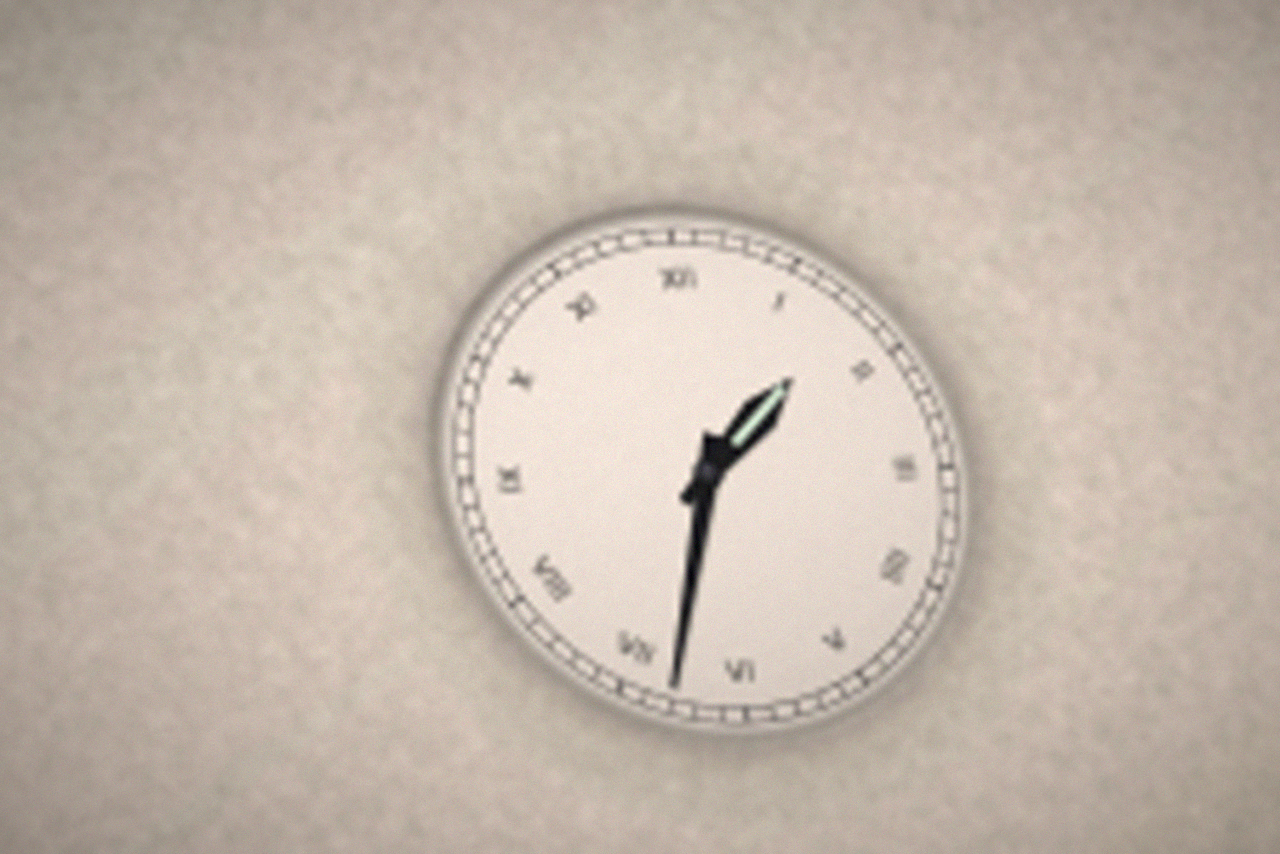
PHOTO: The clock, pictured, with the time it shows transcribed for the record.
1:33
